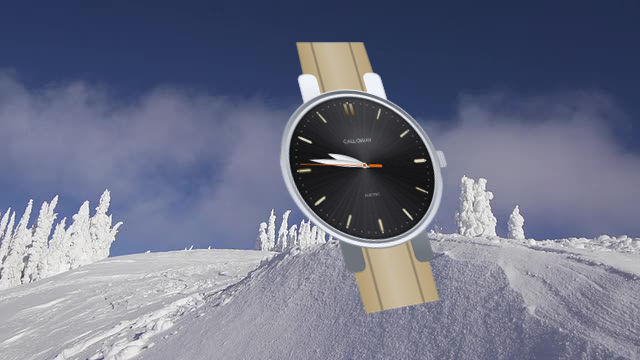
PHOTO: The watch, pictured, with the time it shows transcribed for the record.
9:46:46
